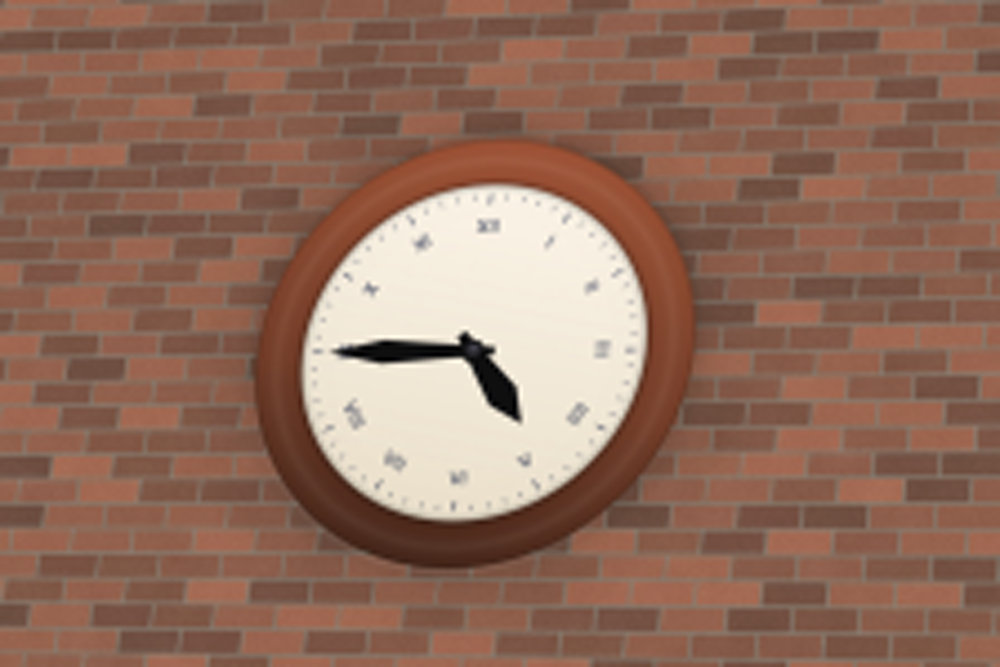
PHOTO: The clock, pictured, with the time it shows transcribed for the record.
4:45
